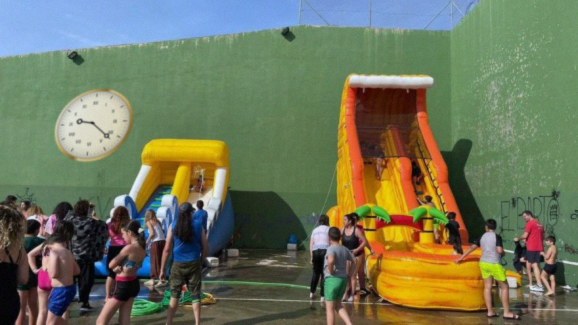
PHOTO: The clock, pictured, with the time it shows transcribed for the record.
9:22
